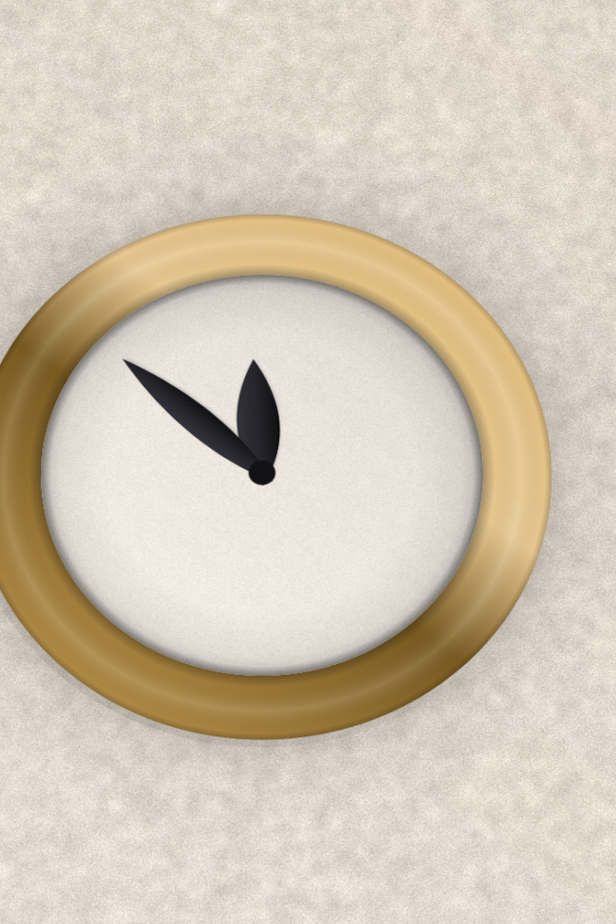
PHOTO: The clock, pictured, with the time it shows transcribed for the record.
11:52
